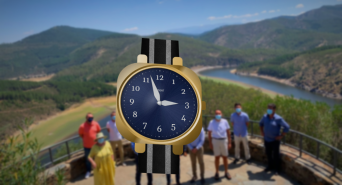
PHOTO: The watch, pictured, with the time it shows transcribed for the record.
2:57
